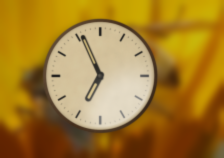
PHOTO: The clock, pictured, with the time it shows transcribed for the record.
6:56
